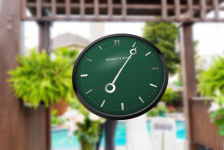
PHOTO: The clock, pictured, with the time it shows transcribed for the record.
7:06
